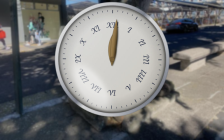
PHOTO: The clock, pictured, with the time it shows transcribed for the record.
12:01
